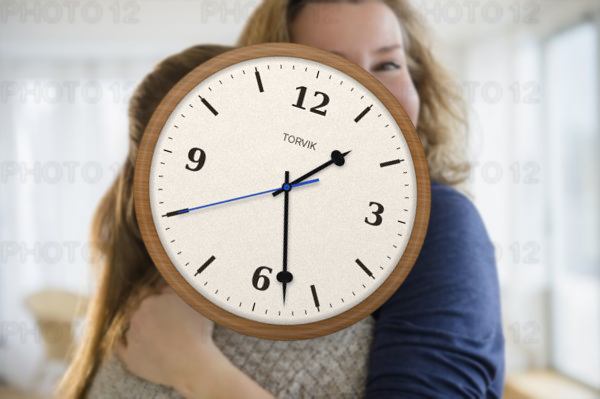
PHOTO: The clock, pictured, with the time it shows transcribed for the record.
1:27:40
